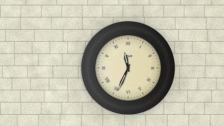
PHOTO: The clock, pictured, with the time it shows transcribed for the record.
11:34
